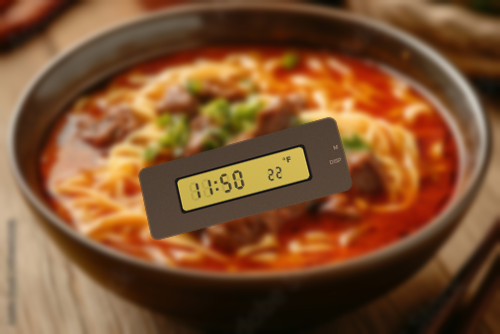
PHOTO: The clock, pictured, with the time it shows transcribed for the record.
11:50
